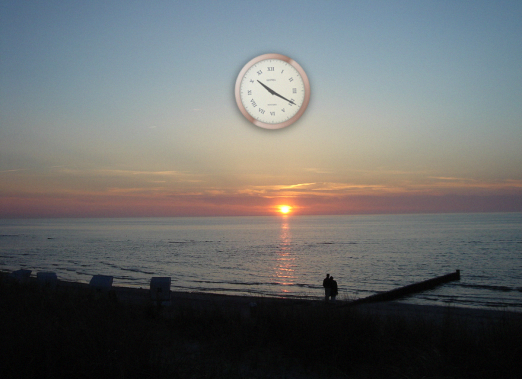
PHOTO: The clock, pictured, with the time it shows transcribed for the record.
10:20
